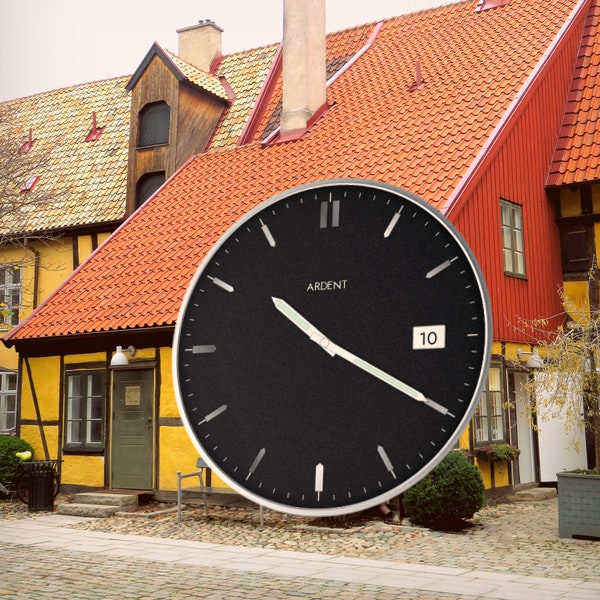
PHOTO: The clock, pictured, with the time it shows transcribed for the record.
10:20
